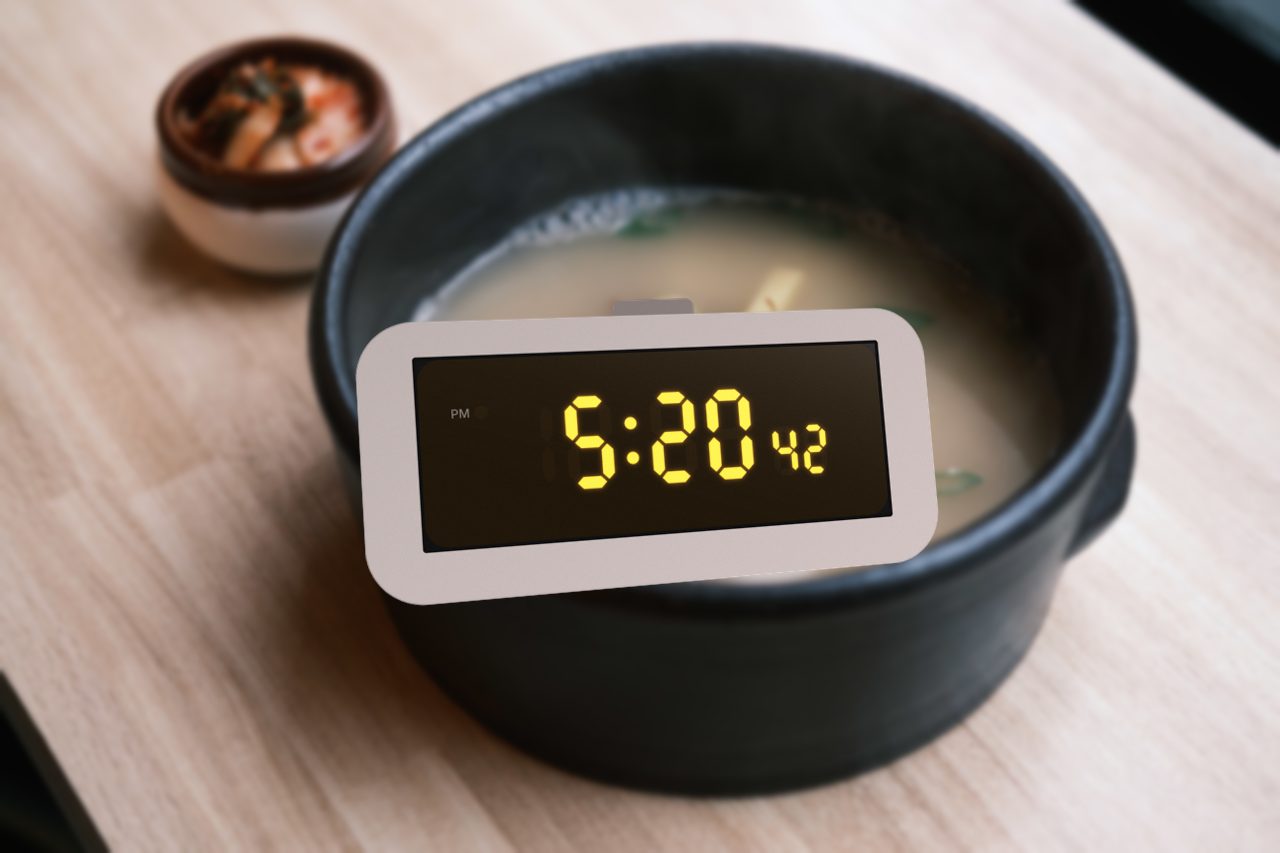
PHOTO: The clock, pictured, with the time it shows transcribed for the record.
5:20:42
